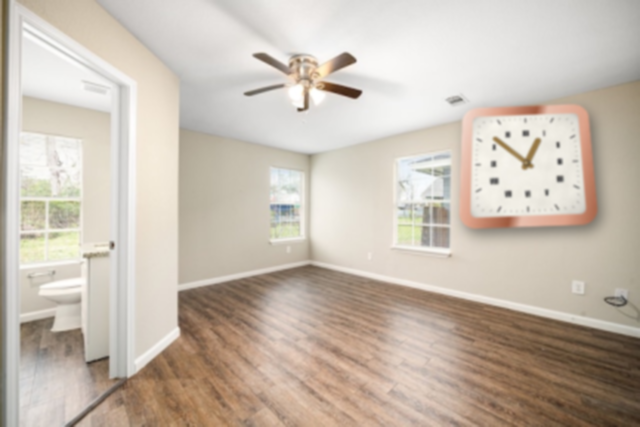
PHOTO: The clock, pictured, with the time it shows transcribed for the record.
12:52
